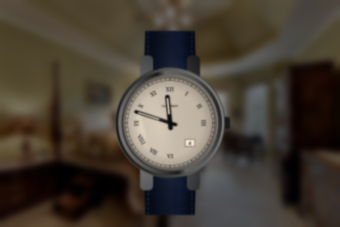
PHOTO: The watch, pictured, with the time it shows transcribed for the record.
11:48
